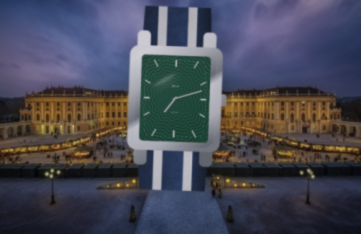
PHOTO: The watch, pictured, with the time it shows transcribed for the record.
7:12
